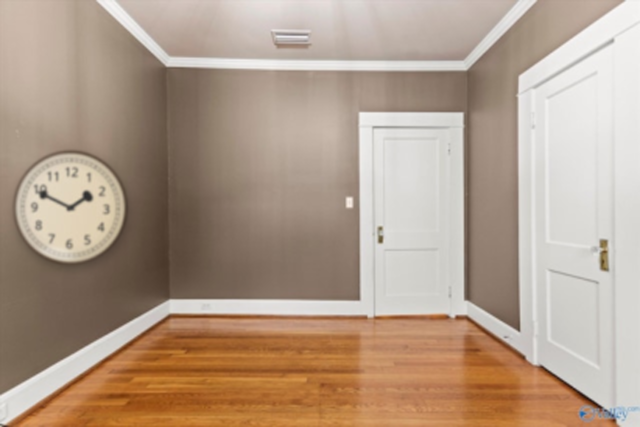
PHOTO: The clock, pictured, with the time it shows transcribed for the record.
1:49
